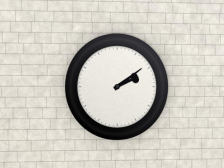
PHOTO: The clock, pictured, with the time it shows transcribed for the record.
2:09
